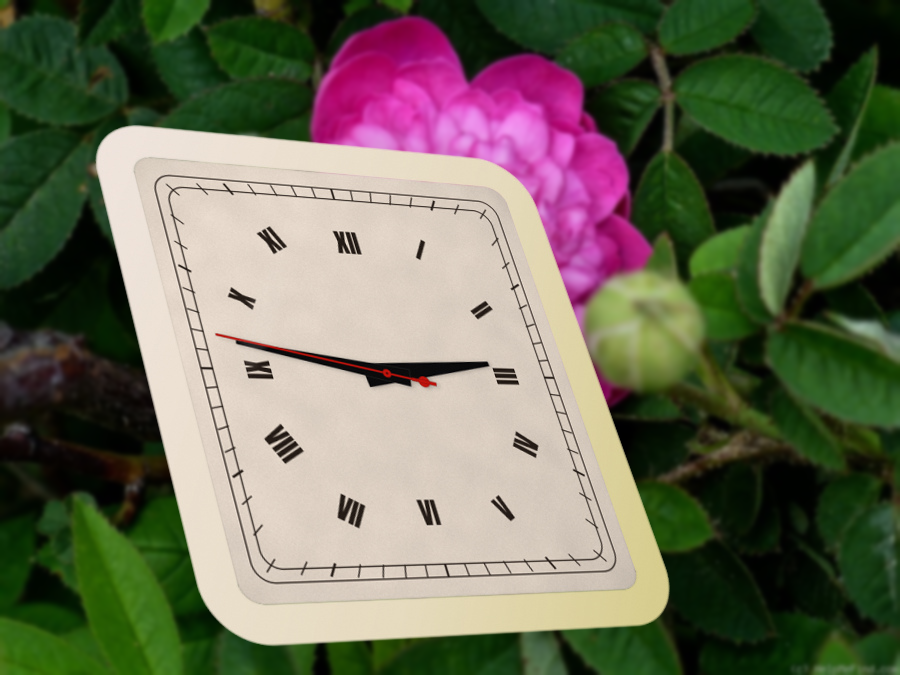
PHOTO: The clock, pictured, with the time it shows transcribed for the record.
2:46:47
